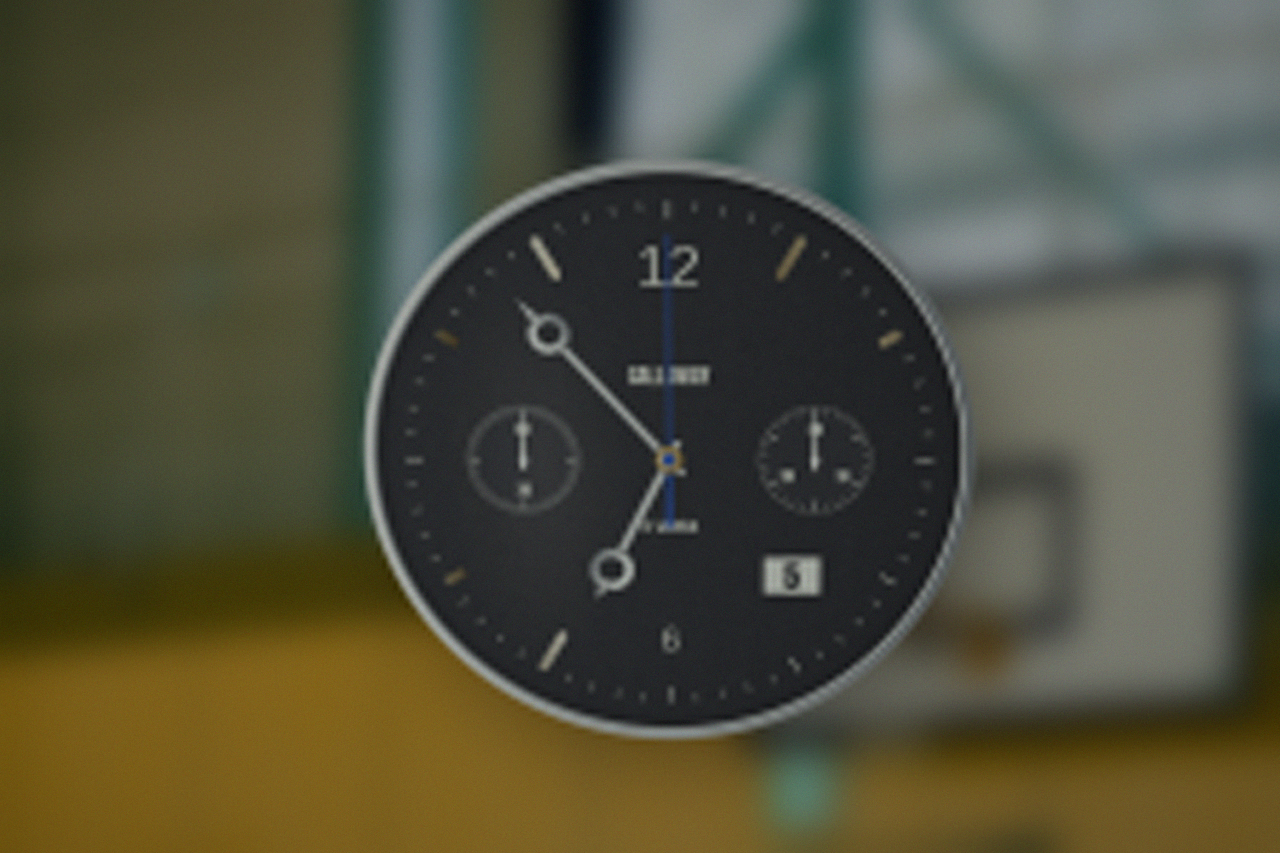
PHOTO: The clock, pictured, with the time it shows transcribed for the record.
6:53
